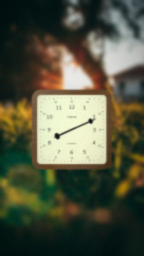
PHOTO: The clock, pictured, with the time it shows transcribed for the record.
8:11
